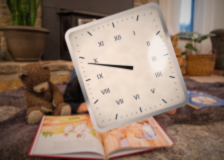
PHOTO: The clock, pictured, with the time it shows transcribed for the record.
9:49
